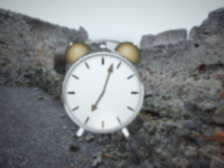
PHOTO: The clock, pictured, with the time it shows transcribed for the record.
7:03
